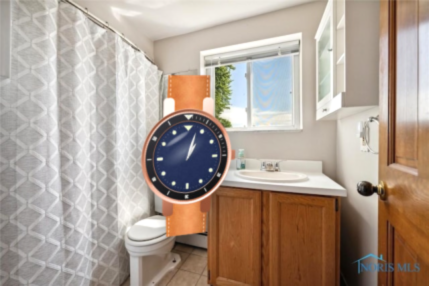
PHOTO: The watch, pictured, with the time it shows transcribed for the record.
1:03
